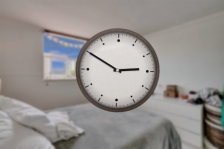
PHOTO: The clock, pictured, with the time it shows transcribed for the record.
2:50
